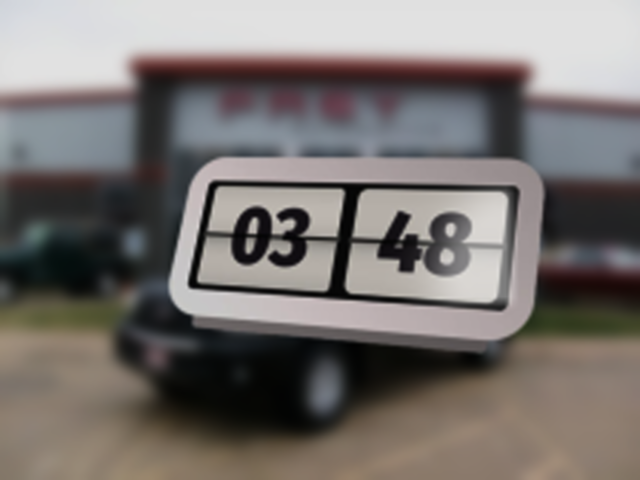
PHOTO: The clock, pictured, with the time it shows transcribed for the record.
3:48
